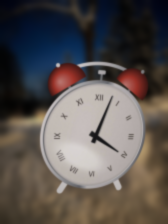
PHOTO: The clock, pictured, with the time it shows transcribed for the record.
4:03
